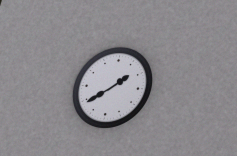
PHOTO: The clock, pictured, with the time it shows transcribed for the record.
1:39
